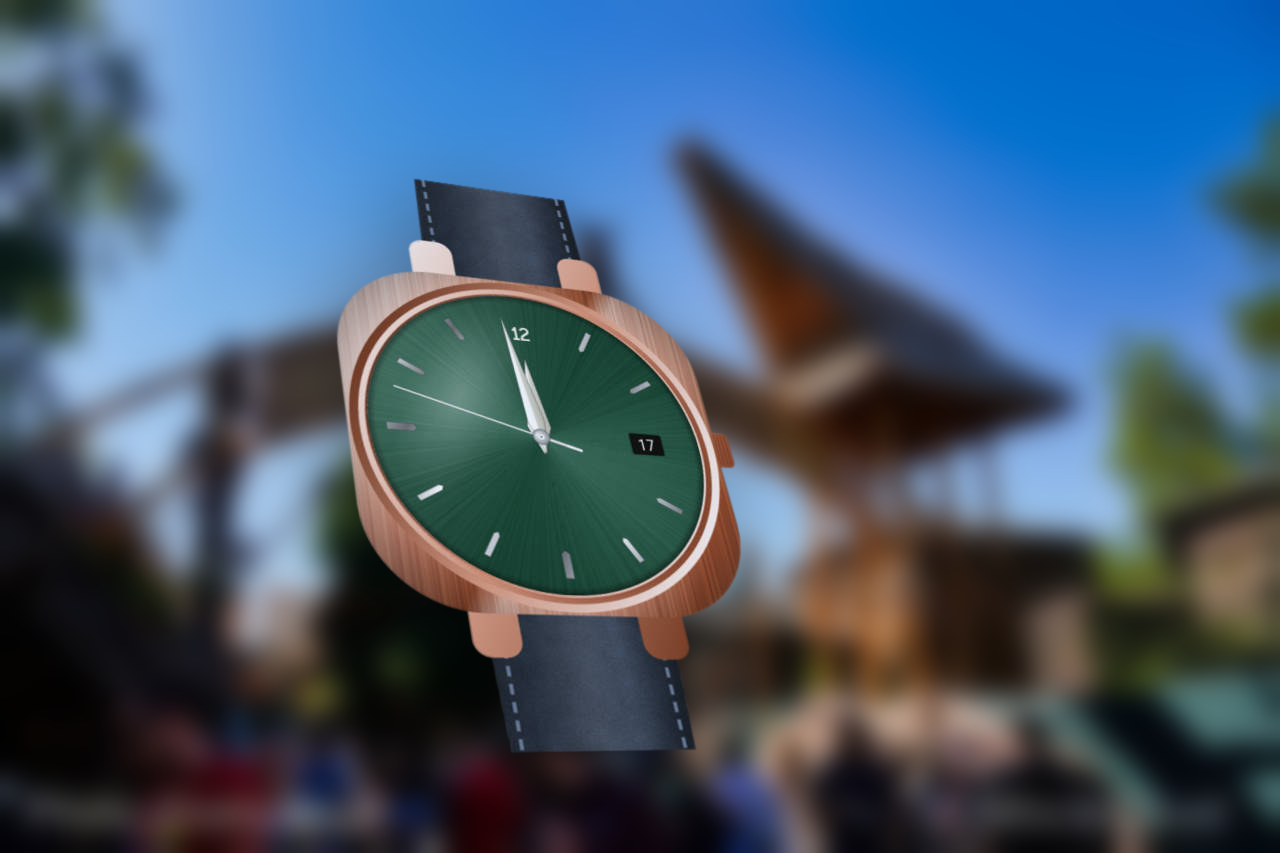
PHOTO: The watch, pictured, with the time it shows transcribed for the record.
11:58:48
